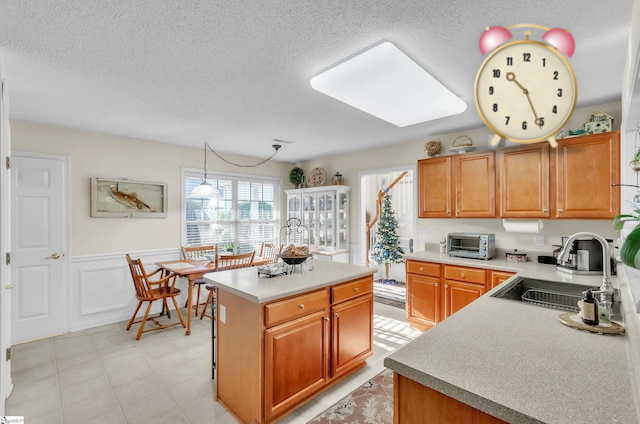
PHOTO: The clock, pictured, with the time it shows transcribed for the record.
10:26
